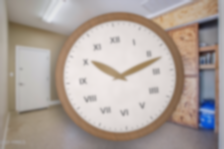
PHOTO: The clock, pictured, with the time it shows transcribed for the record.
10:12
